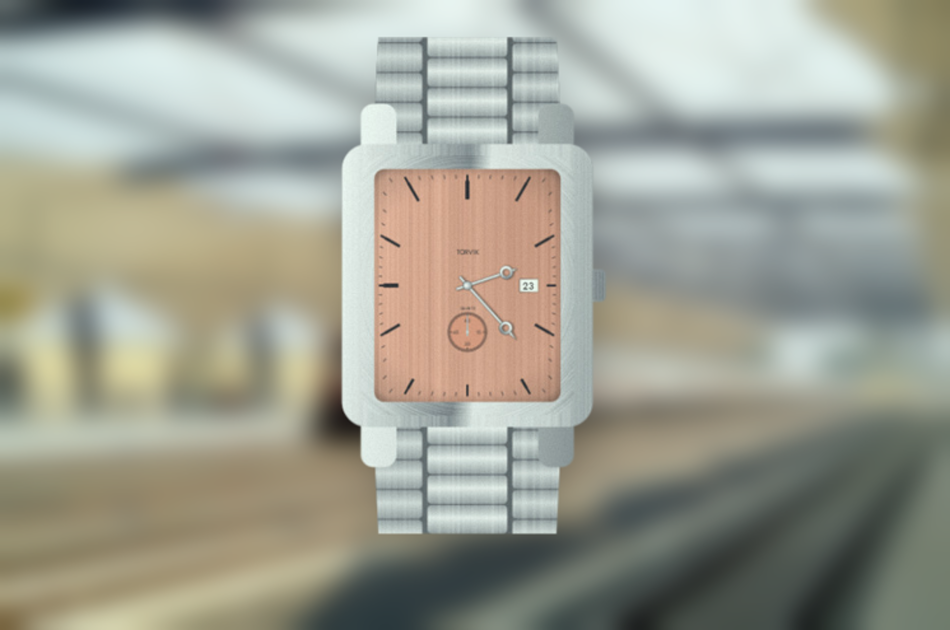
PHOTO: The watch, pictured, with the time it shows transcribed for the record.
2:23
